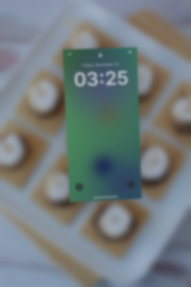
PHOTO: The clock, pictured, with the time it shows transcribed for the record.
3:25
